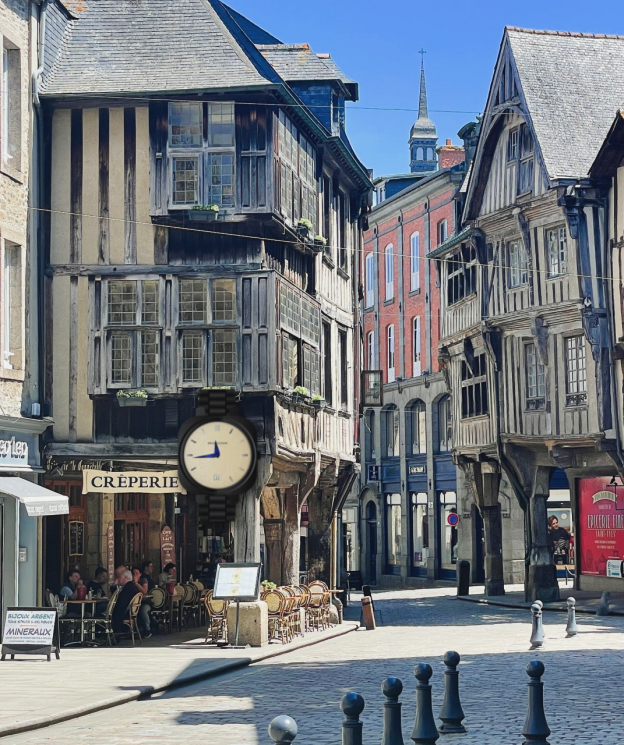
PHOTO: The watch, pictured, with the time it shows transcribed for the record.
11:44
